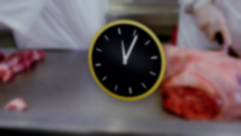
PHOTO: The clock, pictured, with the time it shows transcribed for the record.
12:06
